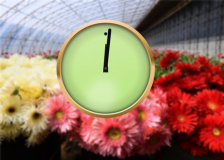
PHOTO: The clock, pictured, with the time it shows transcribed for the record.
12:01
